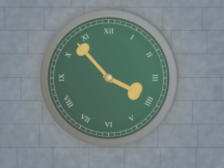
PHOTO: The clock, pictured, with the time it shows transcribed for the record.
3:53
